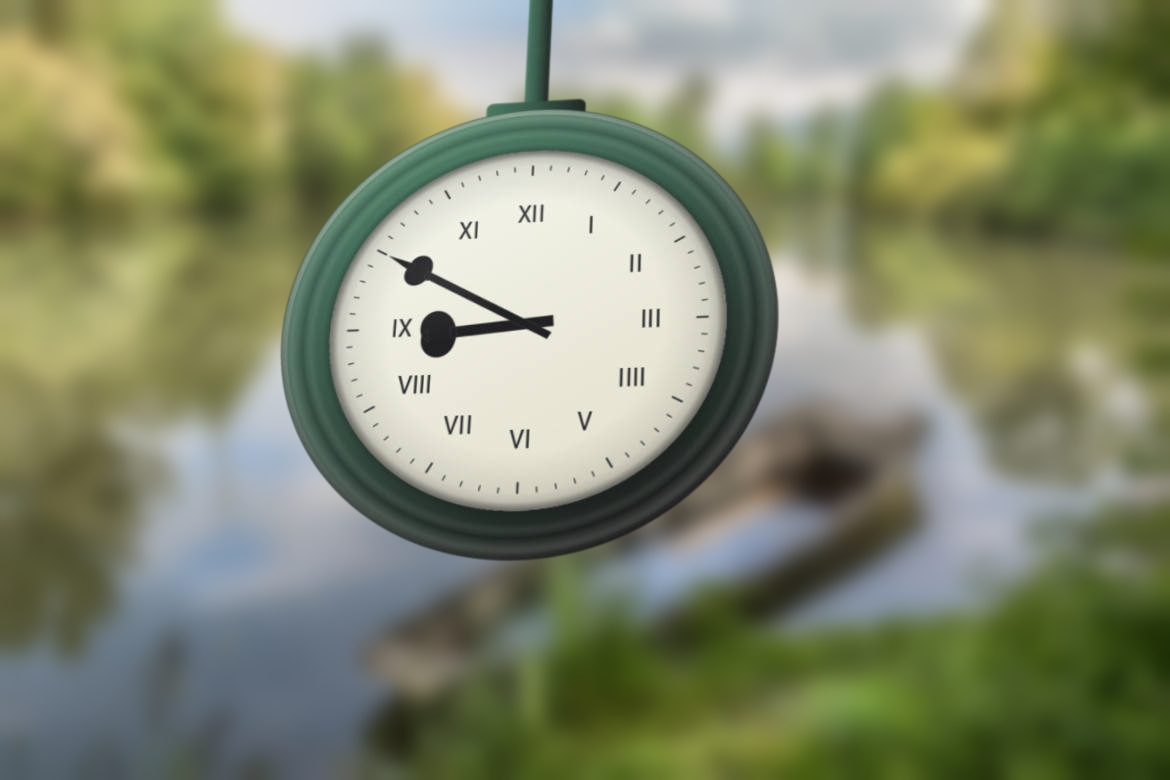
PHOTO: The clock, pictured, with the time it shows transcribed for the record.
8:50
